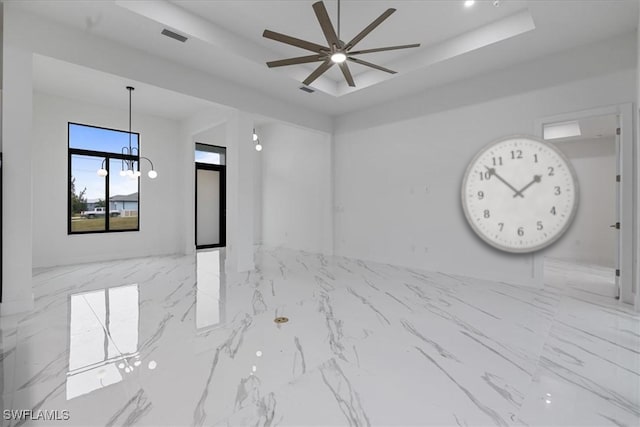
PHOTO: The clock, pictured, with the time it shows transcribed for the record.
1:52
